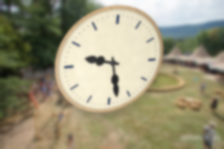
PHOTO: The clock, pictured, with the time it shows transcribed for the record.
9:28
